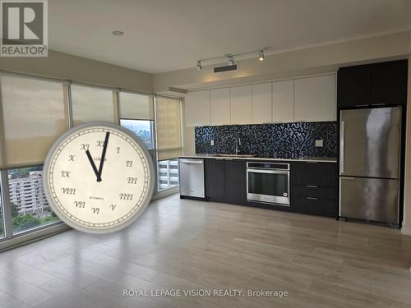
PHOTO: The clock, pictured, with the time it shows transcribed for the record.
11:01
